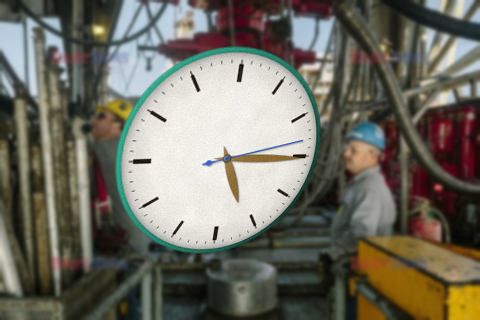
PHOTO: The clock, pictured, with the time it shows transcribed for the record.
5:15:13
